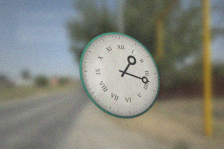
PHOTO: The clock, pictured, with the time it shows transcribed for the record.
1:18
